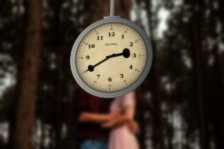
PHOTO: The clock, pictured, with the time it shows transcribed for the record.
2:40
